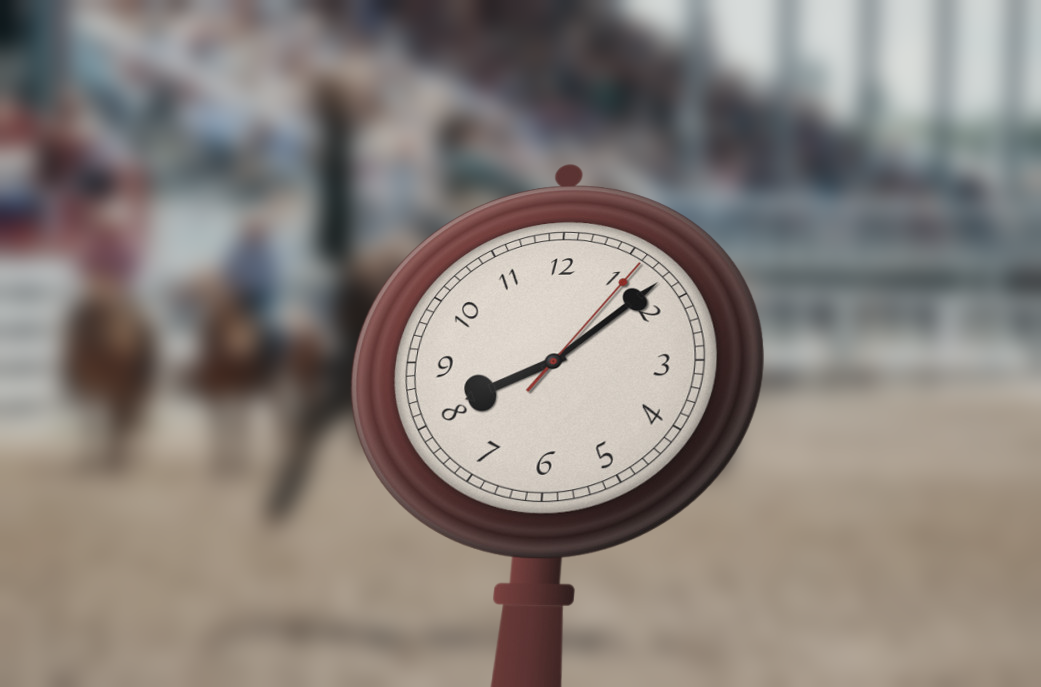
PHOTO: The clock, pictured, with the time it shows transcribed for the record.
8:08:06
